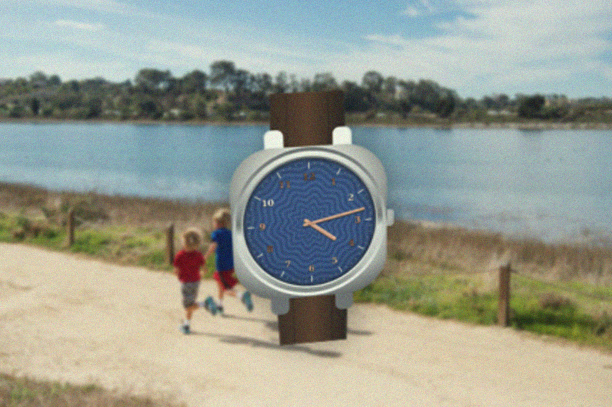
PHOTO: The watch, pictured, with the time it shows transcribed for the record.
4:13
